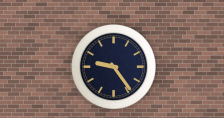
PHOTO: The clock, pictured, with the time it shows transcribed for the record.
9:24
